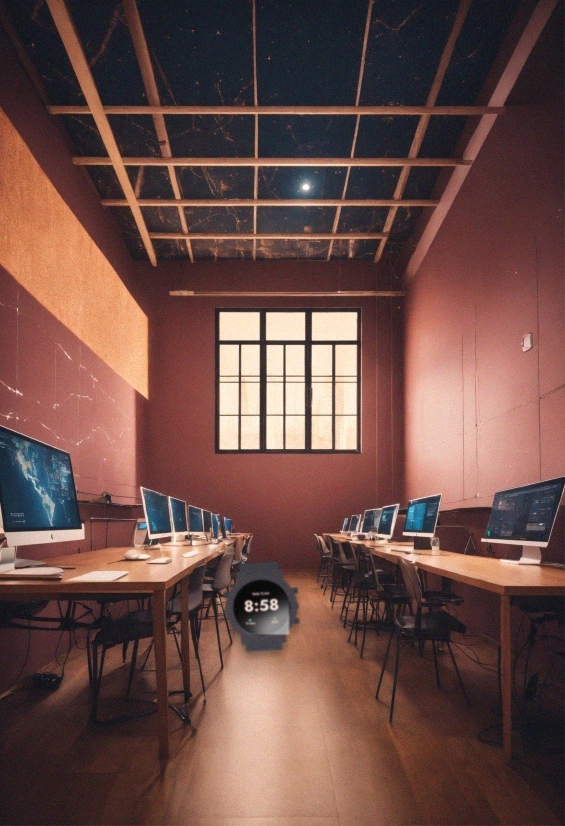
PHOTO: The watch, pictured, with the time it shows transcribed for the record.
8:58
